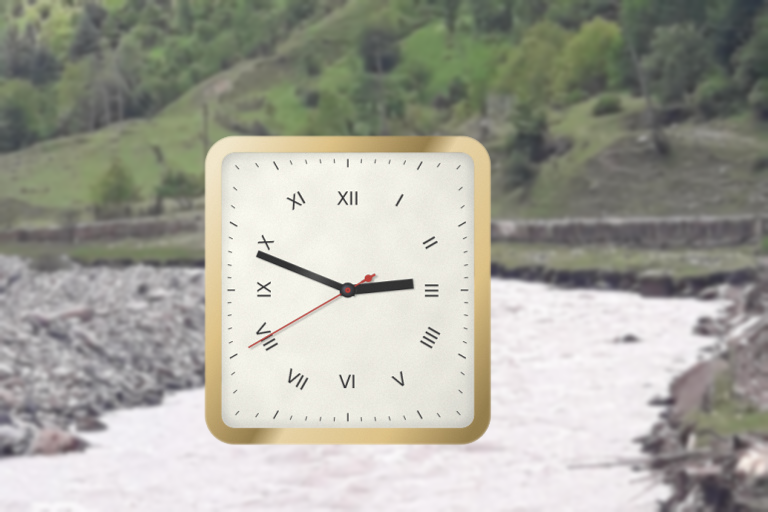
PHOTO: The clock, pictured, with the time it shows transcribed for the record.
2:48:40
